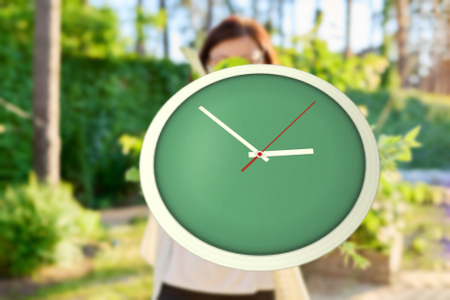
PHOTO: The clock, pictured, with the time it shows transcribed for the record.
2:52:07
